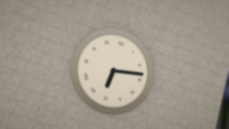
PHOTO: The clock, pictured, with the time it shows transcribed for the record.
6:13
